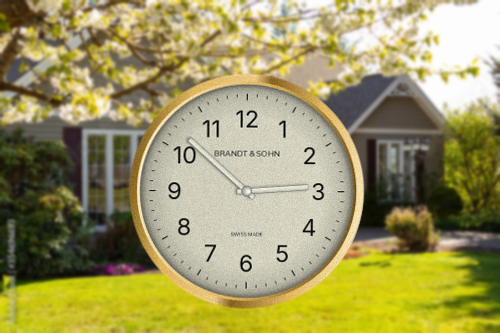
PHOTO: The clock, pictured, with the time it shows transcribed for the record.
2:52
